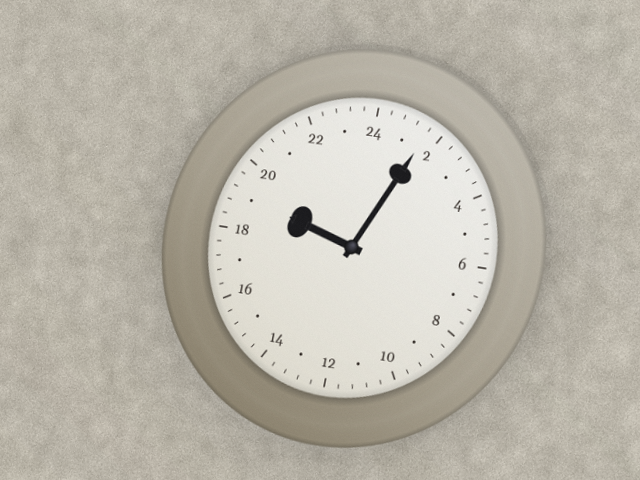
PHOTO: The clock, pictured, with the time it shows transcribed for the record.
19:04
